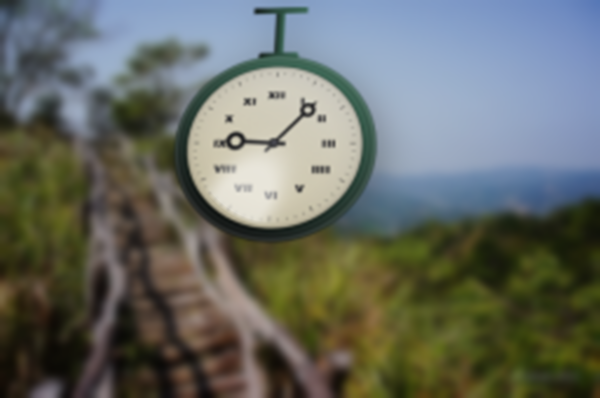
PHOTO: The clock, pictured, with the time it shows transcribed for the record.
9:07
